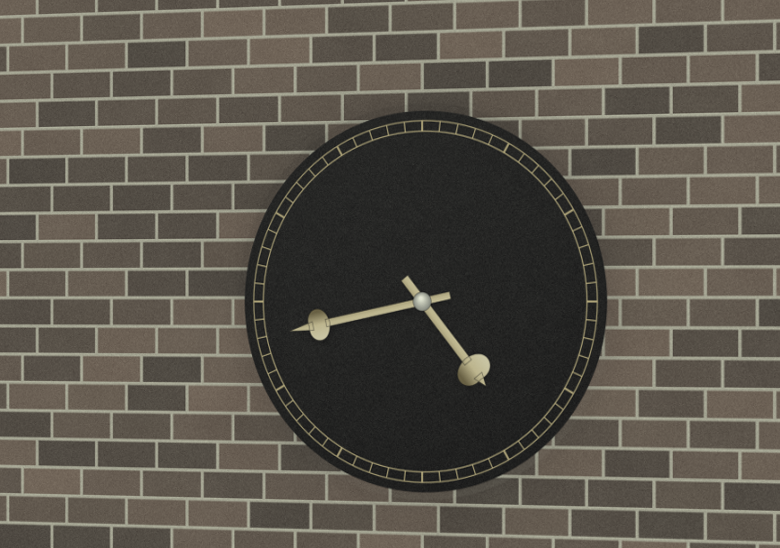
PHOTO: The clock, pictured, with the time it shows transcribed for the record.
4:43
